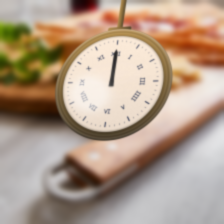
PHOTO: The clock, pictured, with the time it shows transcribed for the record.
12:00
